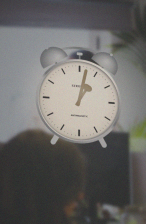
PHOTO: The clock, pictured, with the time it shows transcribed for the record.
1:02
